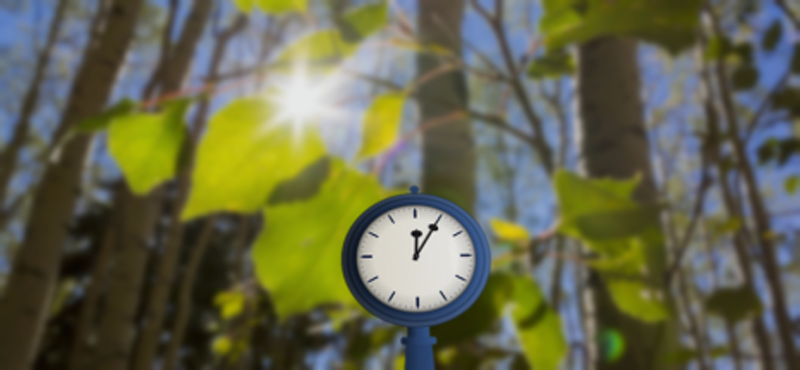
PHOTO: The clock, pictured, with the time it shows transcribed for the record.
12:05
